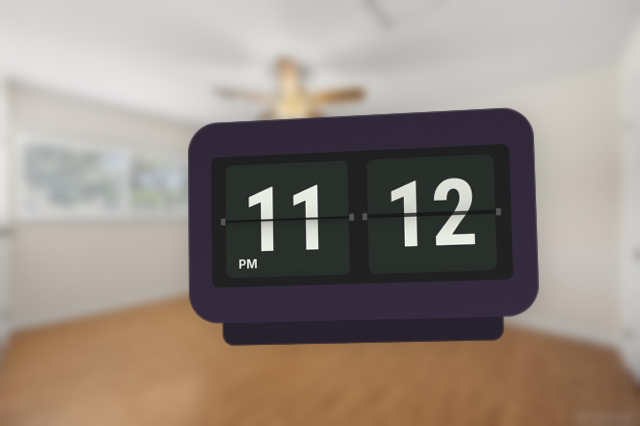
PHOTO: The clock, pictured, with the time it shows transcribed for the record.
11:12
